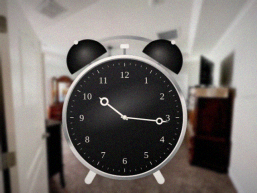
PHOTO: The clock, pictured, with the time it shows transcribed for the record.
10:16
